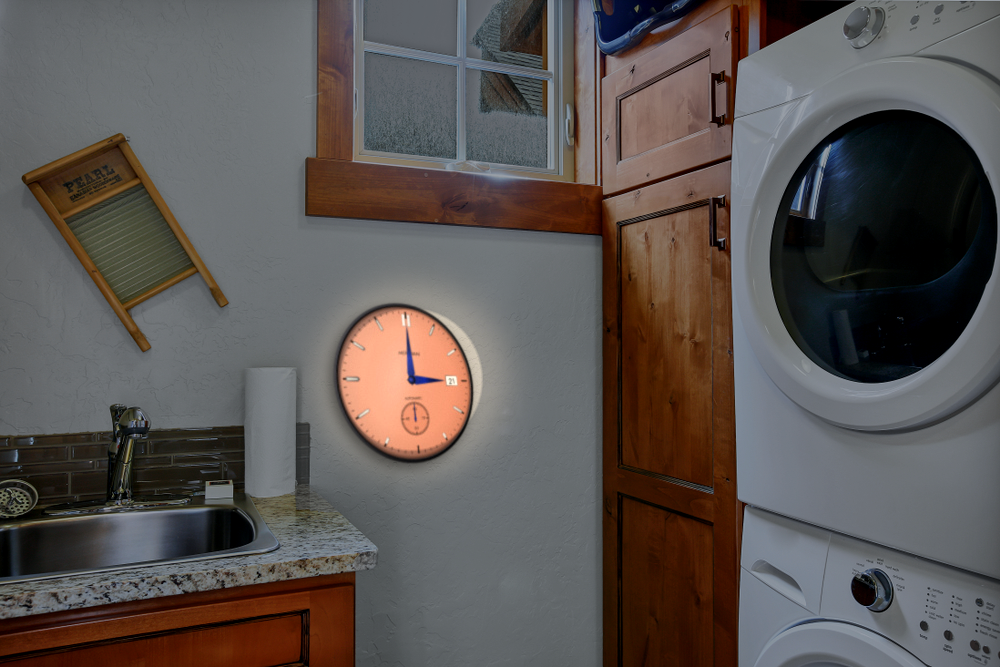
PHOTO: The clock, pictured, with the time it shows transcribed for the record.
3:00
